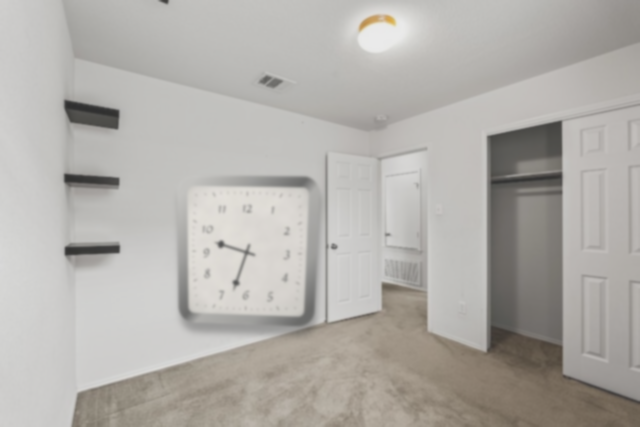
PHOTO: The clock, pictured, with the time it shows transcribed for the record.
9:33
